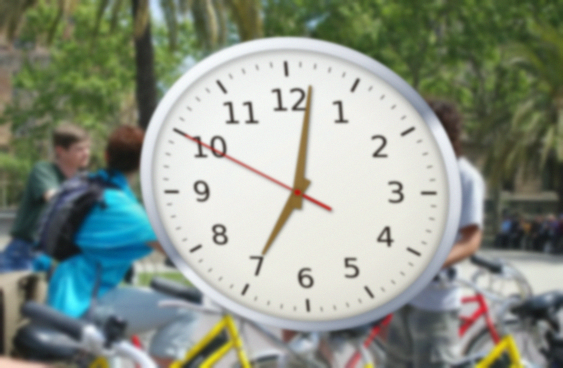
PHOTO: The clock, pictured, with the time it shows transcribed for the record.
7:01:50
